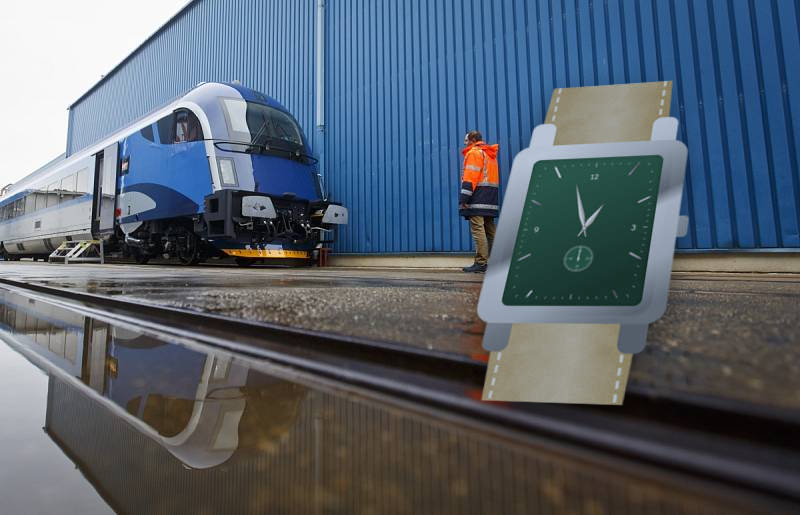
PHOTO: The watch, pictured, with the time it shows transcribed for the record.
12:57
